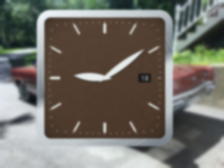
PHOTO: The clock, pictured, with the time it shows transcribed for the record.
9:09
